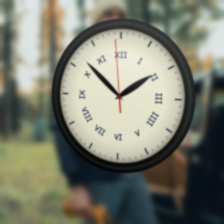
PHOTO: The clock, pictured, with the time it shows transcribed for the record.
1:51:59
